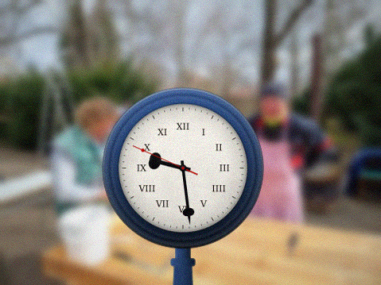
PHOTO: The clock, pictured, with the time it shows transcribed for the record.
9:28:49
